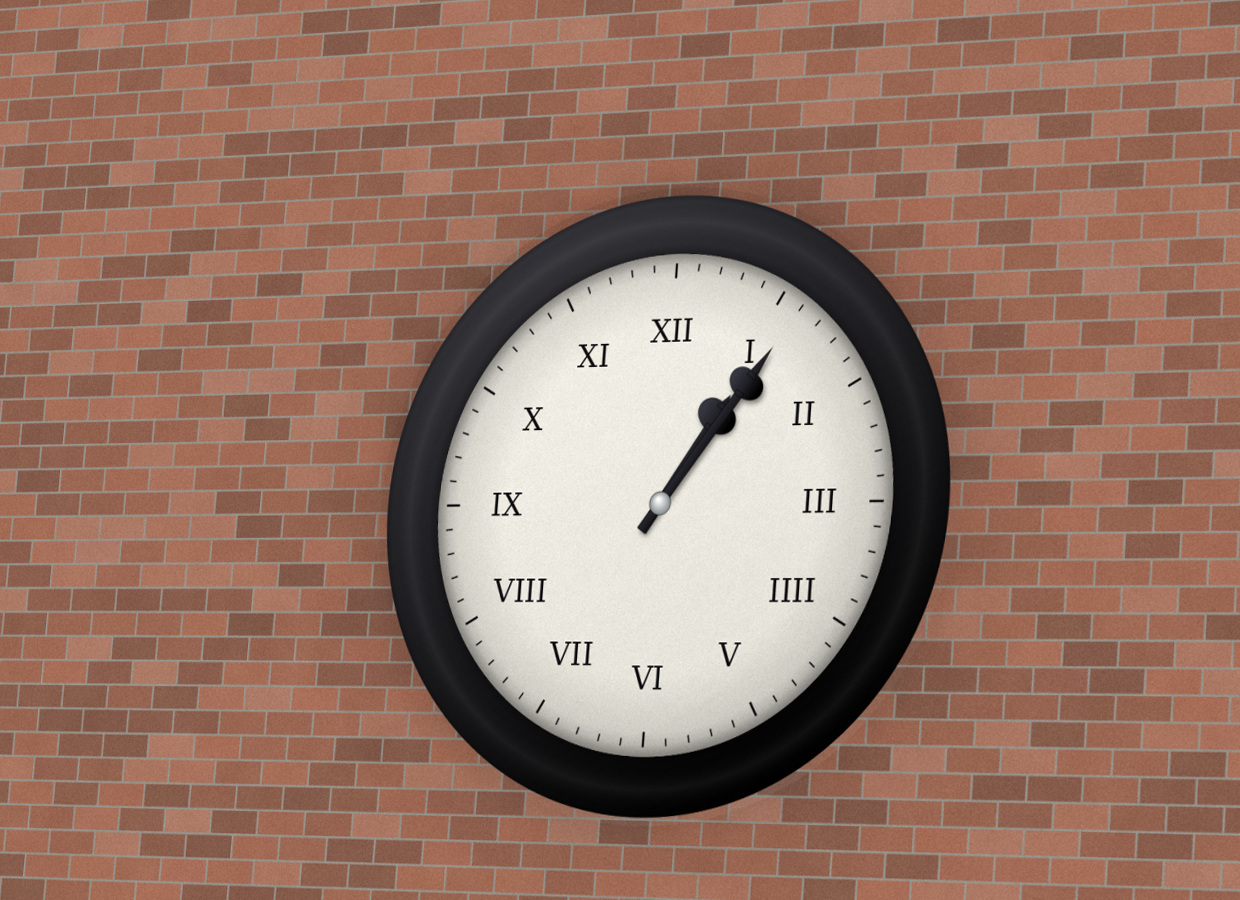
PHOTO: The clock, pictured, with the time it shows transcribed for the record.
1:06
